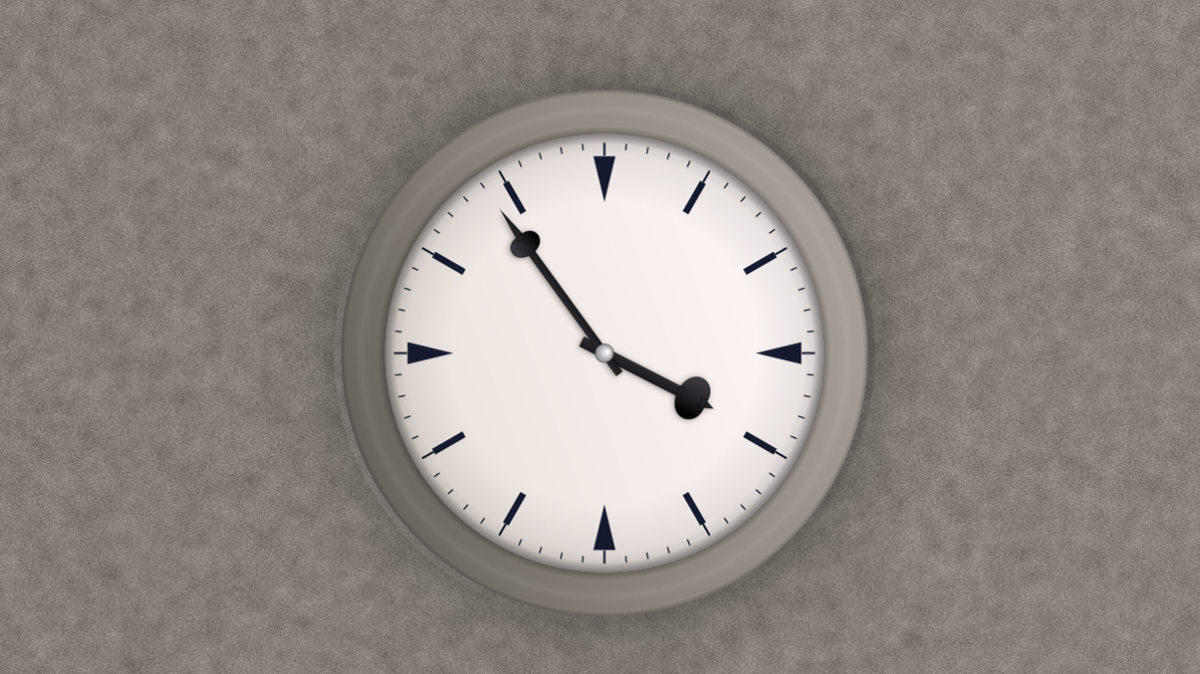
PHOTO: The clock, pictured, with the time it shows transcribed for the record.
3:54
